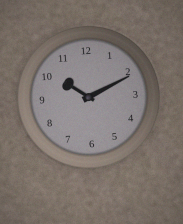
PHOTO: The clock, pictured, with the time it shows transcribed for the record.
10:11
